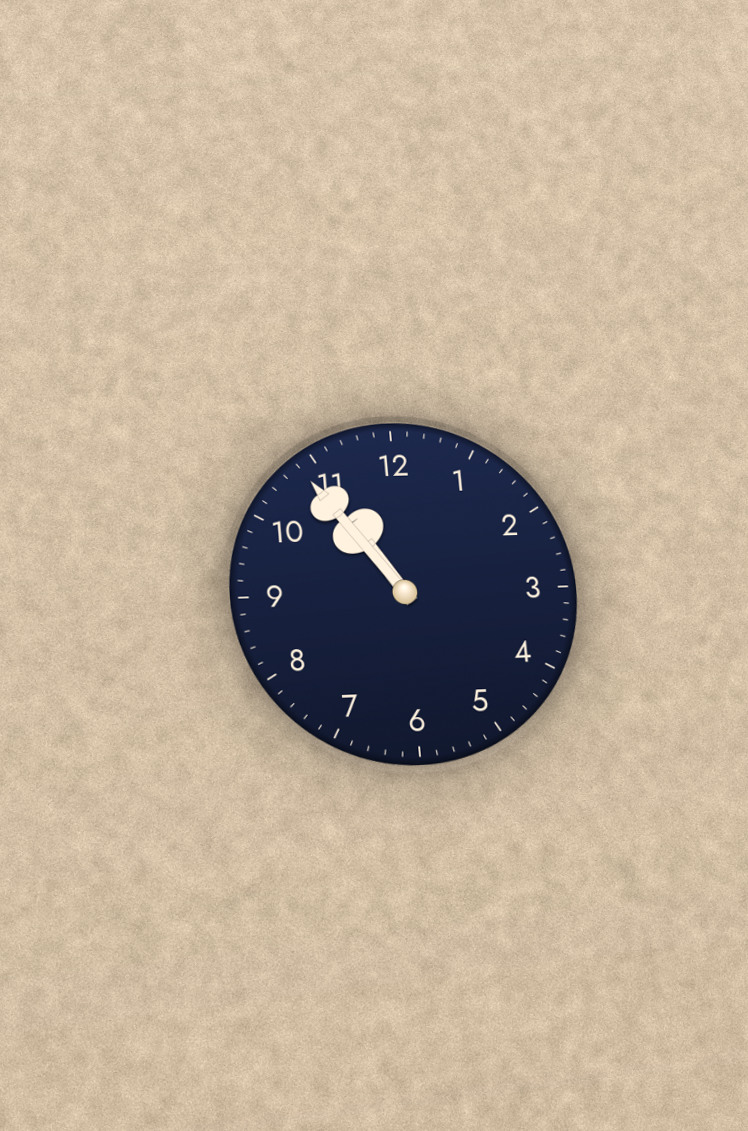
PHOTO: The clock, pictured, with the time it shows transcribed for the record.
10:54
